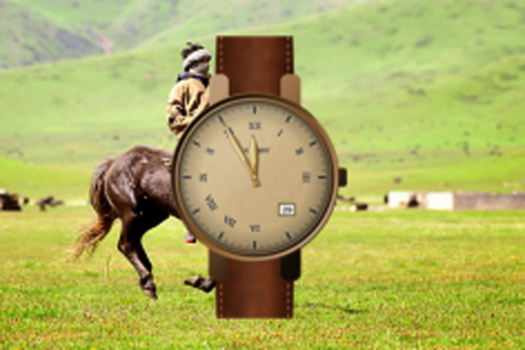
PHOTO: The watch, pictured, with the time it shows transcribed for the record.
11:55
